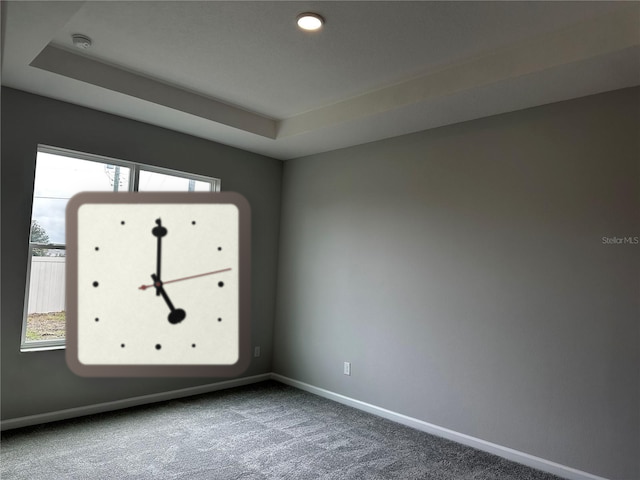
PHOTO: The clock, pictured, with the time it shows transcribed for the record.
5:00:13
